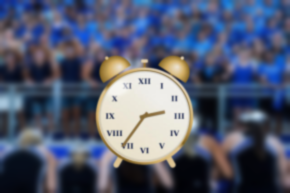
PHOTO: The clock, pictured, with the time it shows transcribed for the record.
2:36
